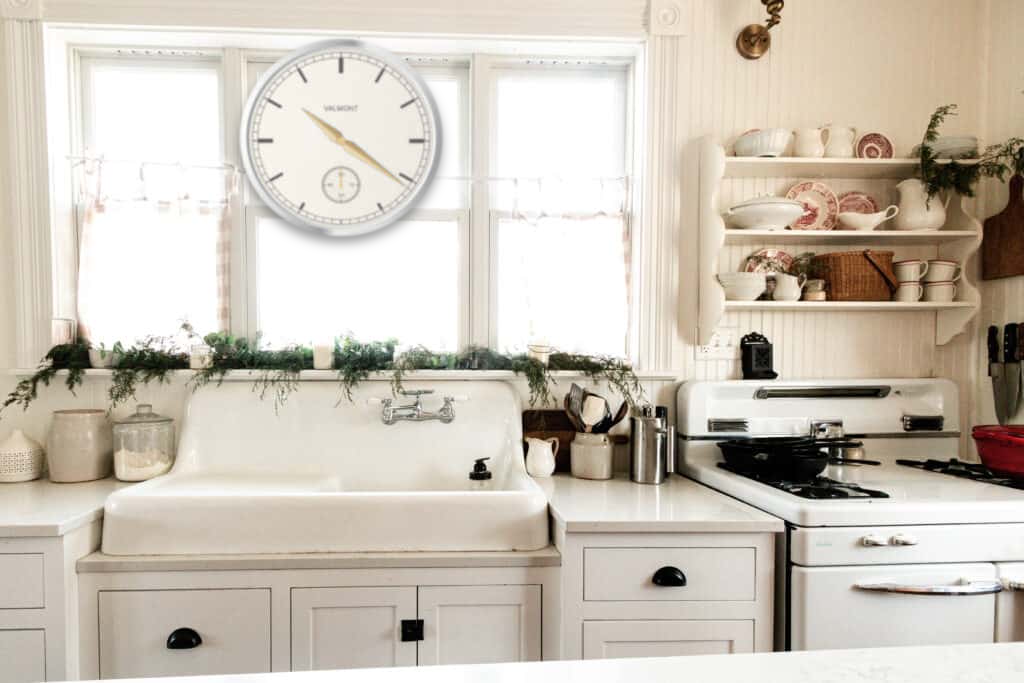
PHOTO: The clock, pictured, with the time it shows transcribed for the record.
10:21
